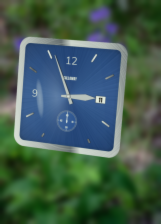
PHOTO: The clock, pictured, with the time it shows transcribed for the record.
2:56
